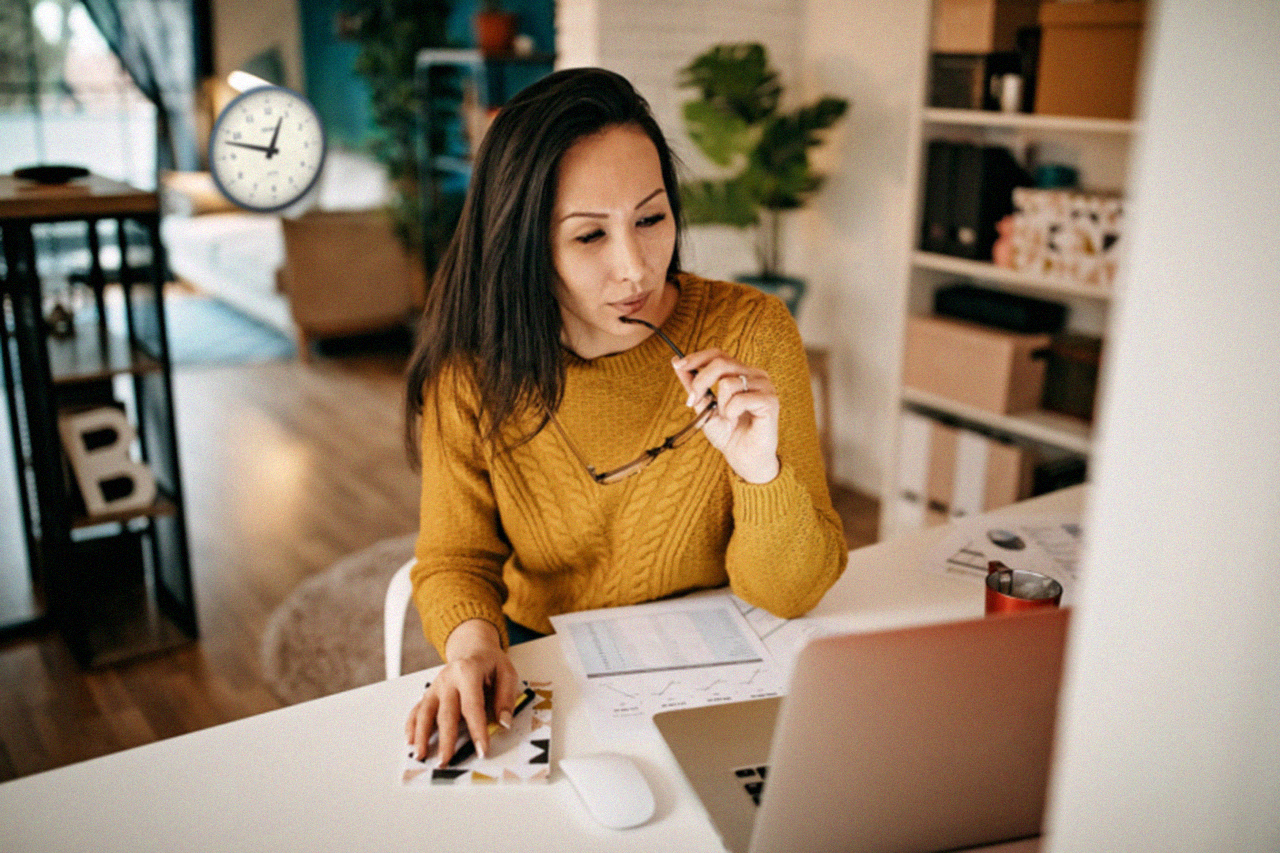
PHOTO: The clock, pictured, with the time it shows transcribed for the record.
12:48
